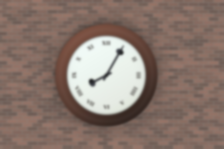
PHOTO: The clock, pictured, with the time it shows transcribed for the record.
8:05
